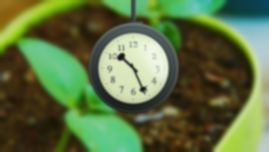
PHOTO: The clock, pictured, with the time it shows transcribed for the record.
10:26
